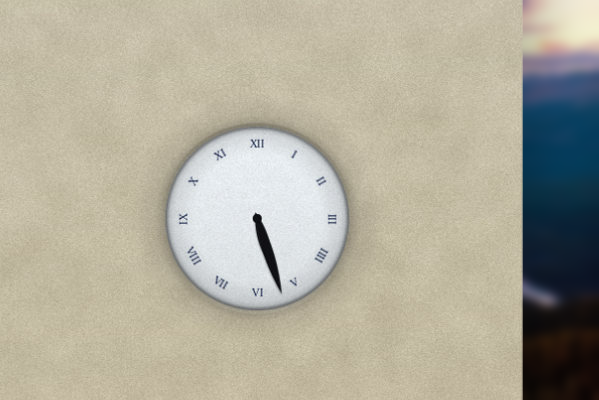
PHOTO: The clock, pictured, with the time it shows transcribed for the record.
5:27
